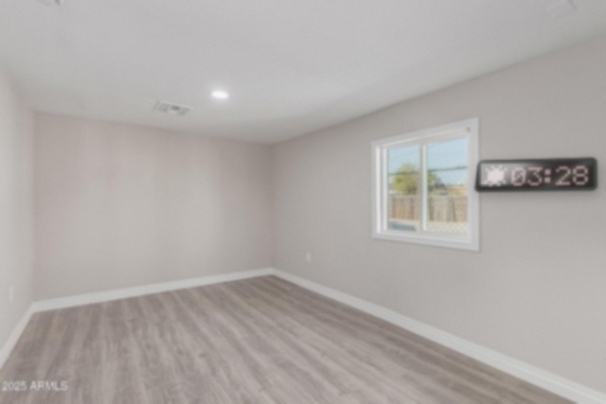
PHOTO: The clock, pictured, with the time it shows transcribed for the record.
3:28
